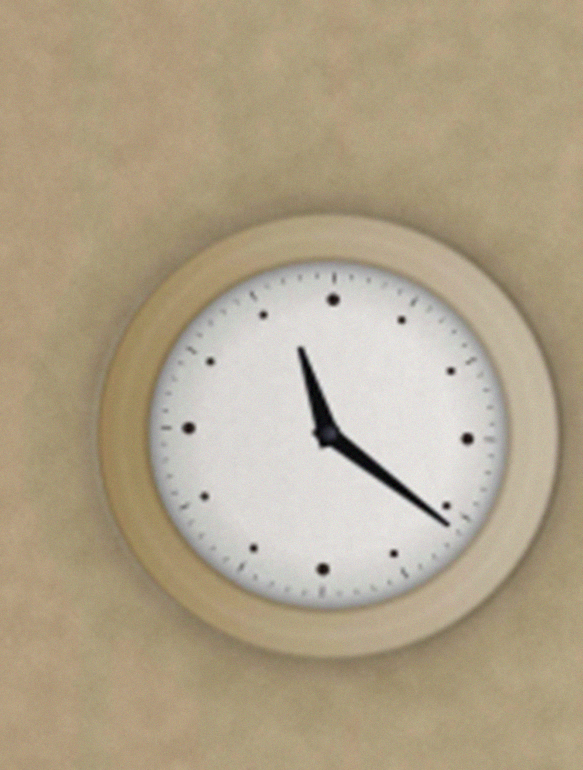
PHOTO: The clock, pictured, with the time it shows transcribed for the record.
11:21
